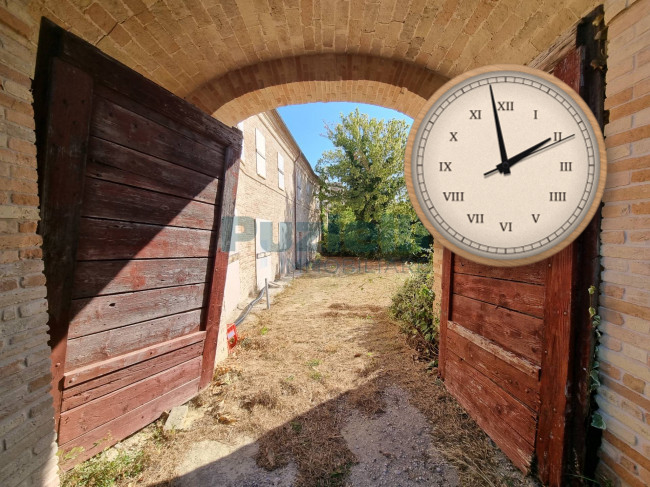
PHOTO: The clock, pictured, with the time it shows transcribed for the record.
1:58:11
